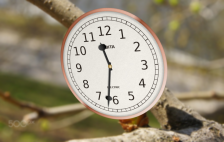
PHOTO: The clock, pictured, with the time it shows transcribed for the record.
11:32
